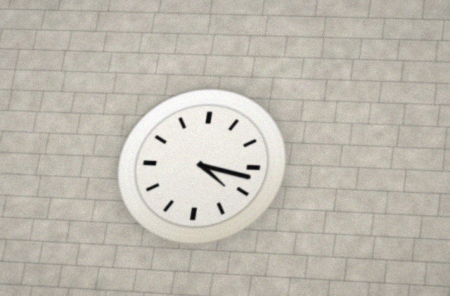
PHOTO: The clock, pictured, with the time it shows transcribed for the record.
4:17
